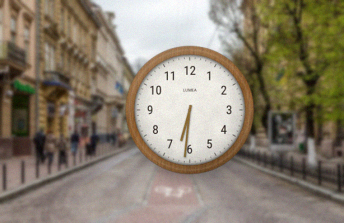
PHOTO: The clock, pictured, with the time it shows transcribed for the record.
6:31
